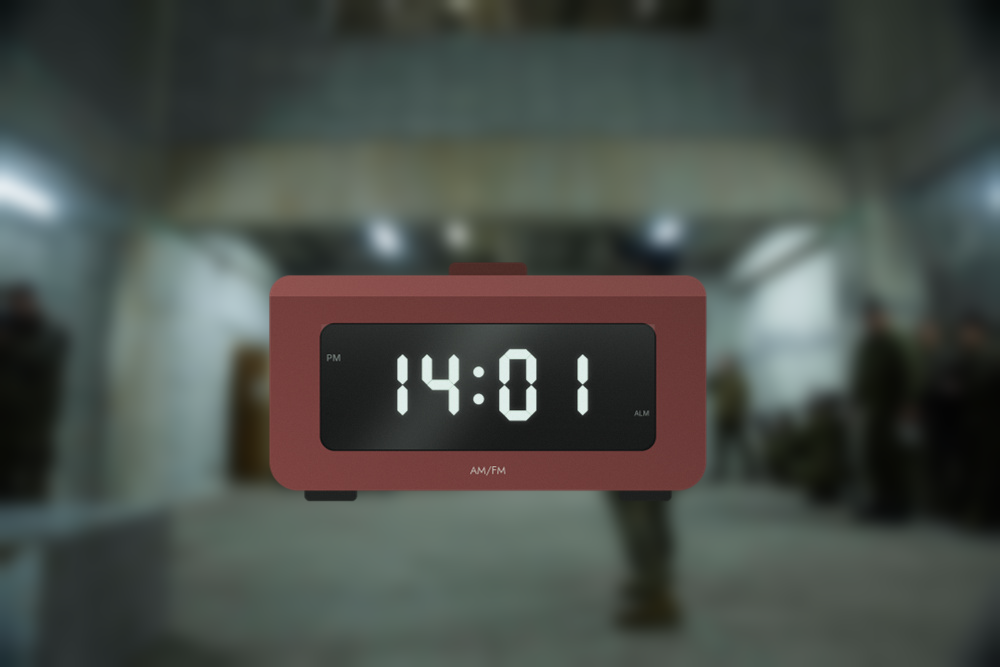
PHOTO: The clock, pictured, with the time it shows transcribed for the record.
14:01
